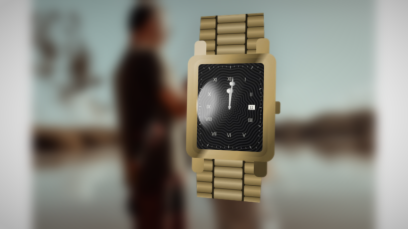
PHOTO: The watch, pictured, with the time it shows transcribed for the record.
12:01
